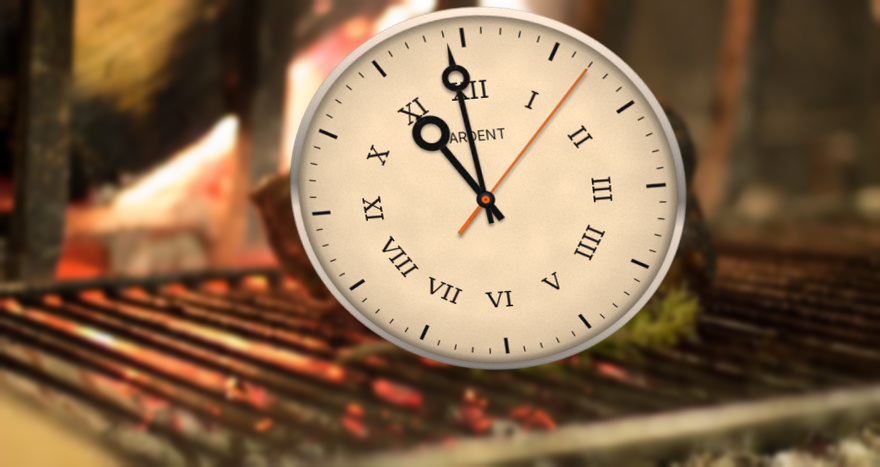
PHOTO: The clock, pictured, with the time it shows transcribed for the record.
10:59:07
